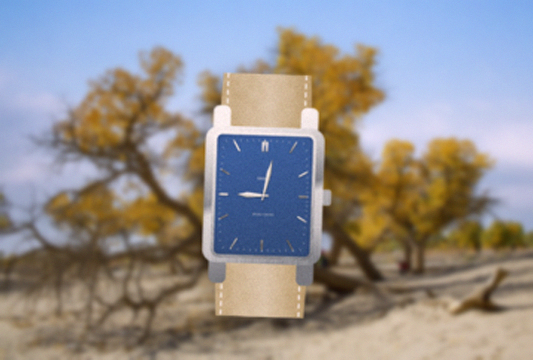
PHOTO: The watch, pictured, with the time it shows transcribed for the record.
9:02
